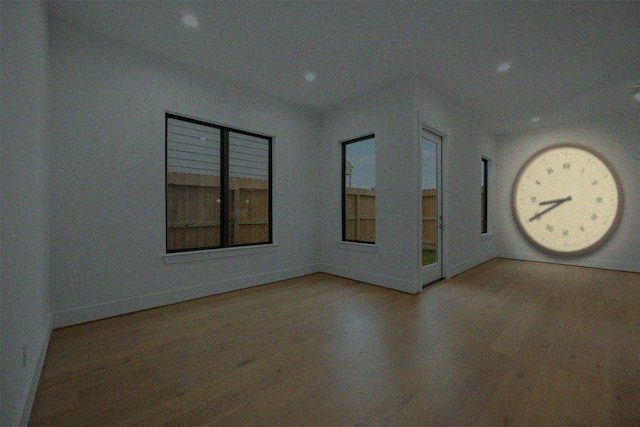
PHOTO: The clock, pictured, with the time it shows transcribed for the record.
8:40
